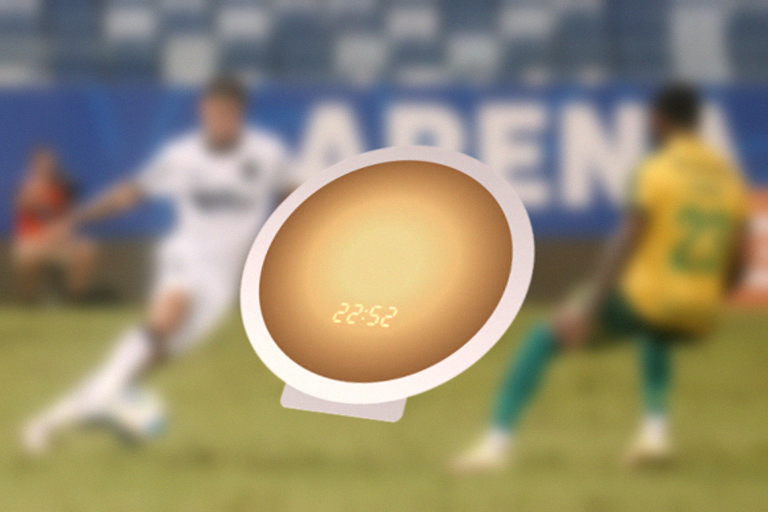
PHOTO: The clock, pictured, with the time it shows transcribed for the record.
22:52
